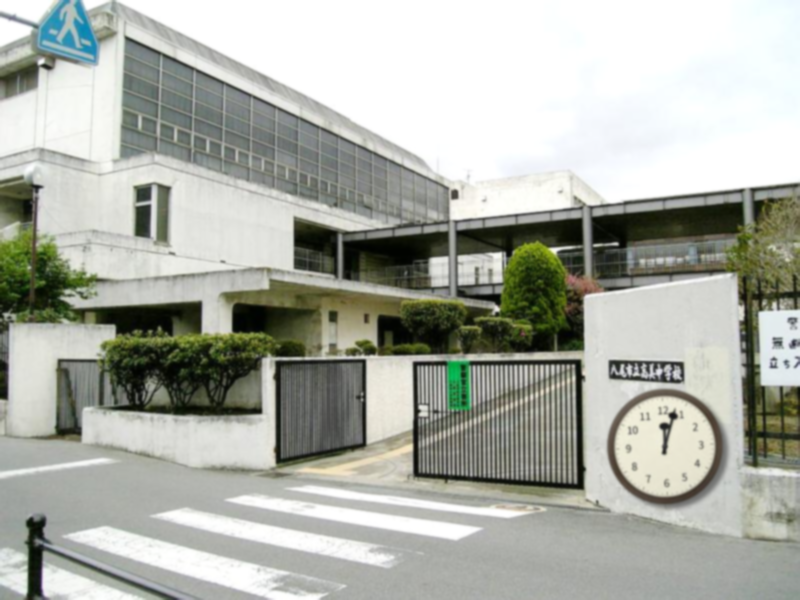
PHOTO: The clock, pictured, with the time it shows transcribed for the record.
12:03
